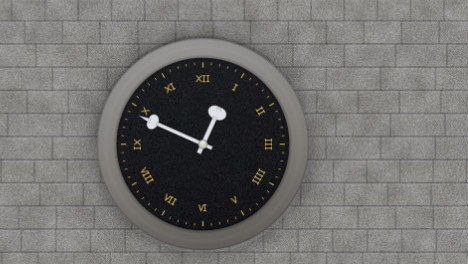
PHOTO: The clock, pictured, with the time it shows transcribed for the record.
12:49
